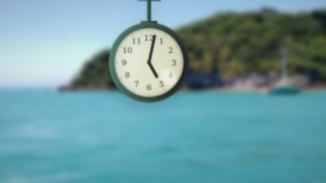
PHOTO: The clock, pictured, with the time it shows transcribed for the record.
5:02
